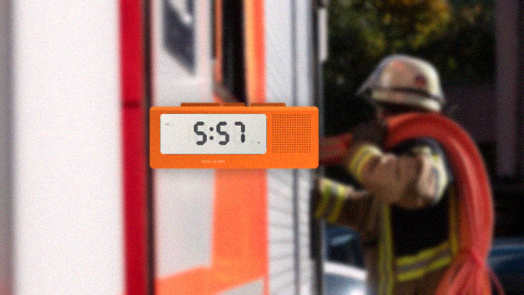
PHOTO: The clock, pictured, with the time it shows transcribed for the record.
5:57
